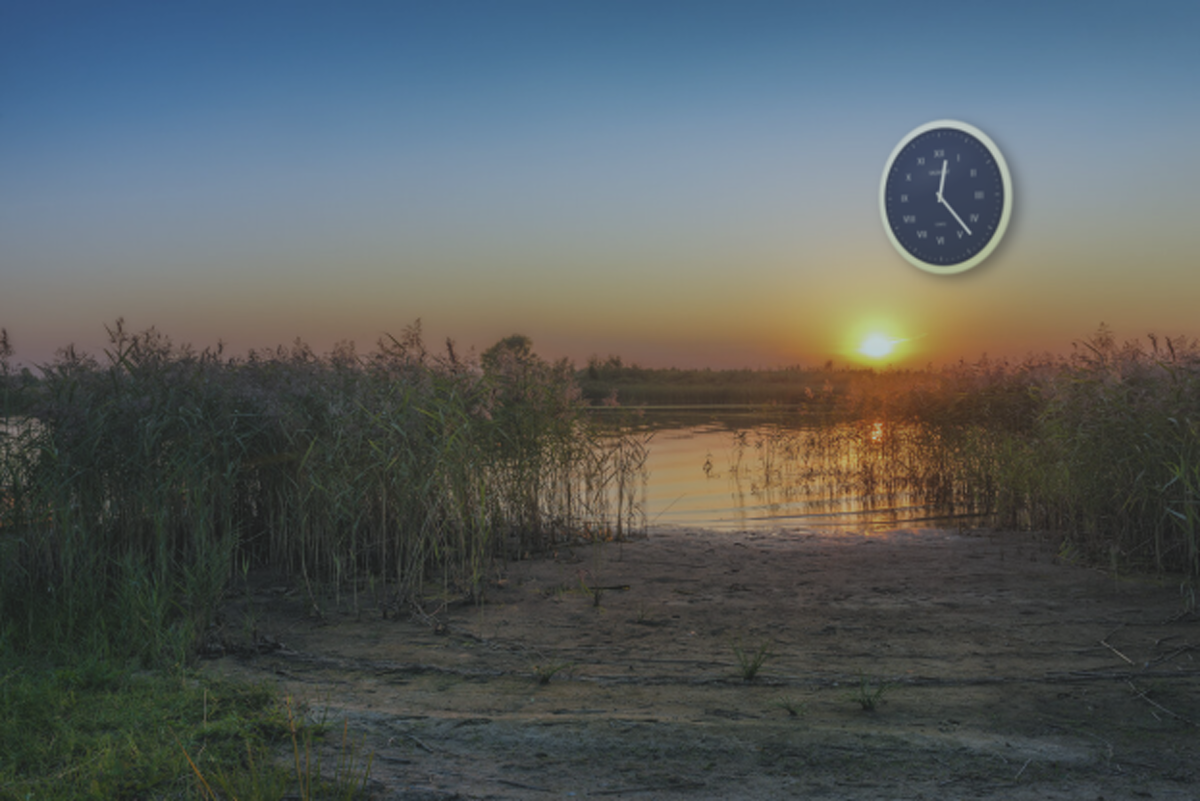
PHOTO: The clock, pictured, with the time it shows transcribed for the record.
12:23
